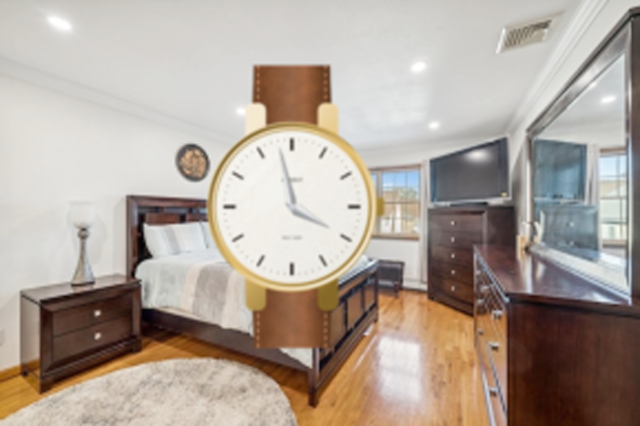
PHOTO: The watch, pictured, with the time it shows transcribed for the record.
3:58
